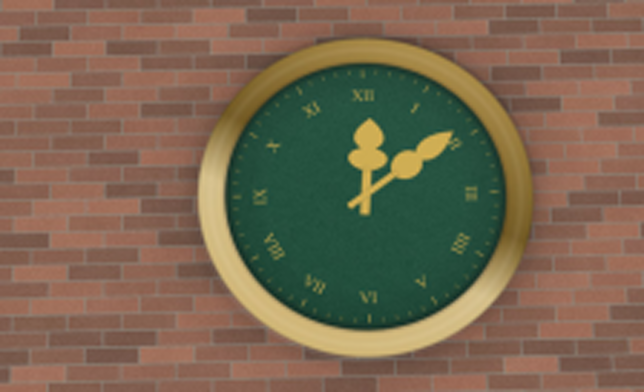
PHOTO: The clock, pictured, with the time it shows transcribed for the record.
12:09
